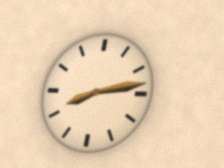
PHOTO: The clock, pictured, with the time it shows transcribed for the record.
8:13
